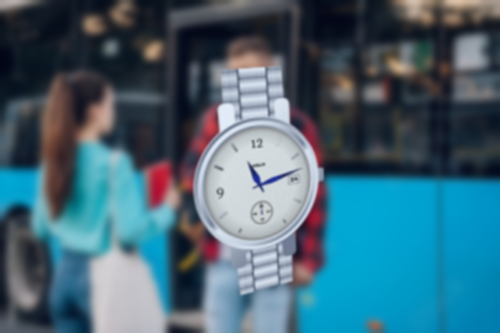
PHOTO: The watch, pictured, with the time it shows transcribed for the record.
11:13
